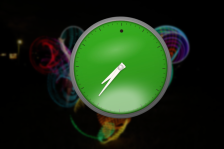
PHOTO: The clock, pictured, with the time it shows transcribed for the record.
7:36
